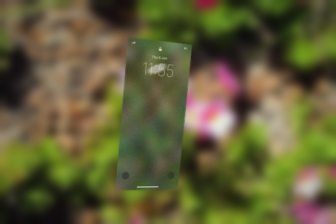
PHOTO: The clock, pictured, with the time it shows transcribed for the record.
11:55
